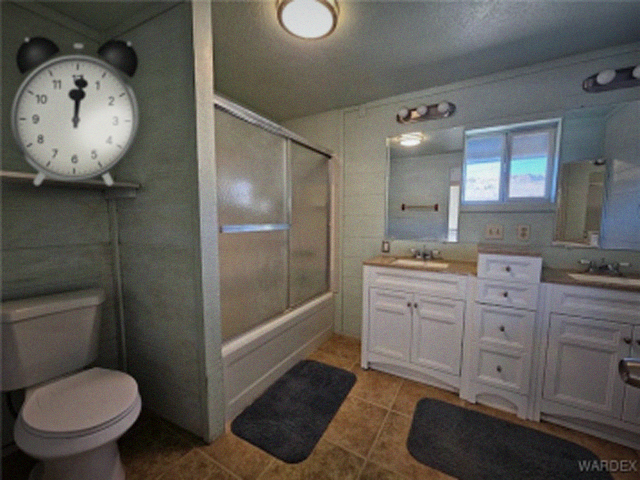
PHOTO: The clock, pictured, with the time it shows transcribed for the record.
12:01
